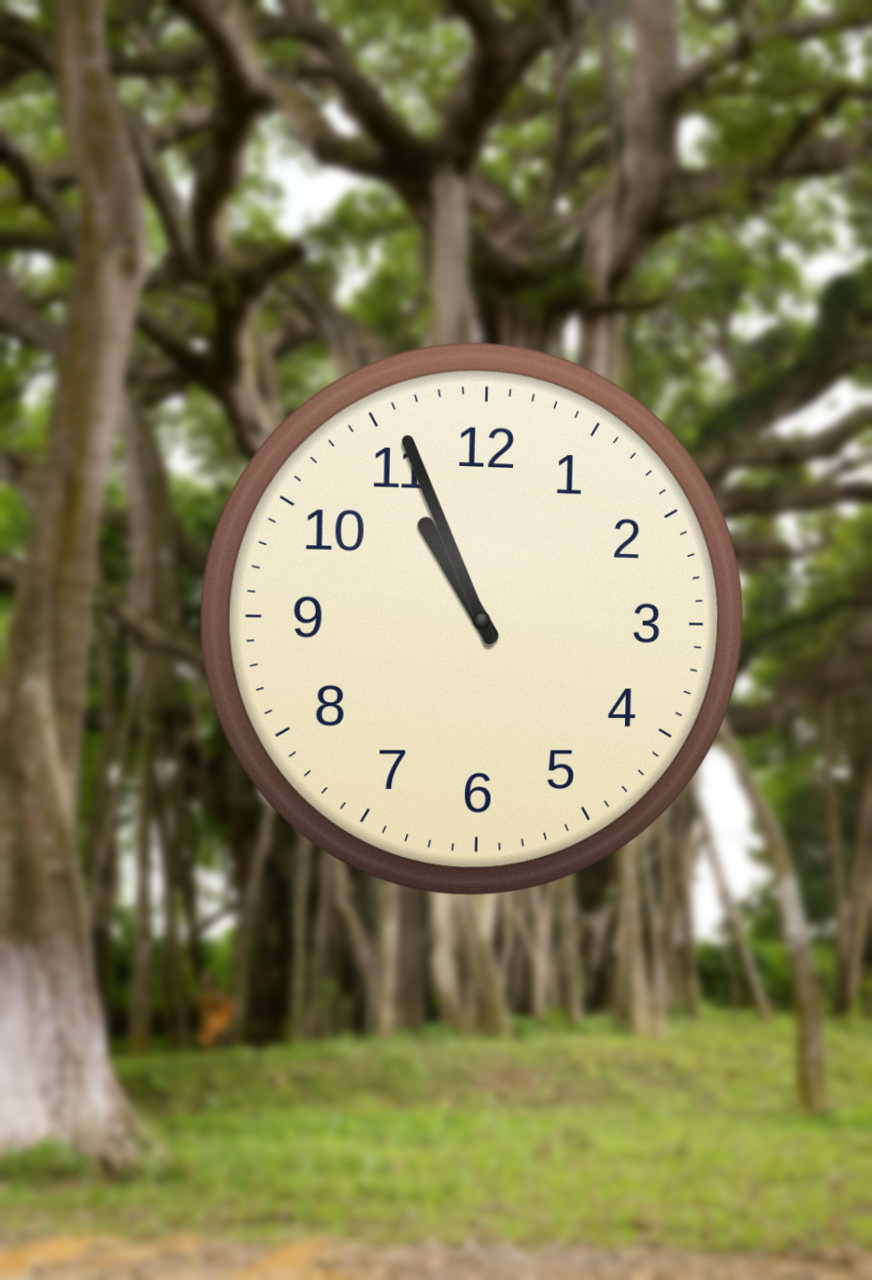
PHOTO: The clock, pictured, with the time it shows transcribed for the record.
10:56
